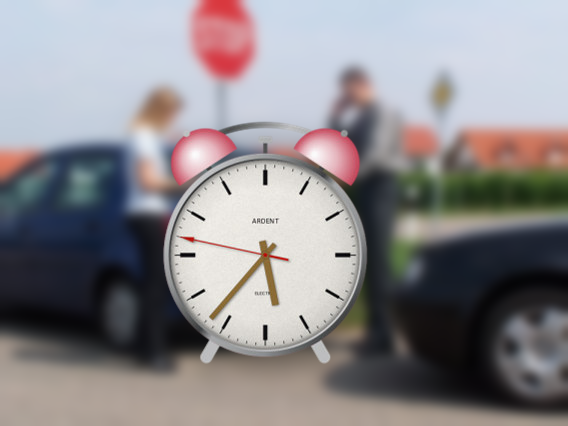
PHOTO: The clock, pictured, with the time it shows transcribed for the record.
5:36:47
